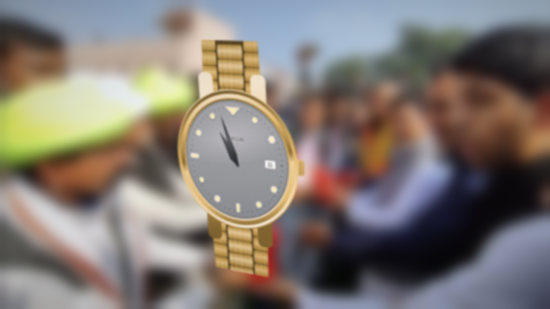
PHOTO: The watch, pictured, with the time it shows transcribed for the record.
10:57
